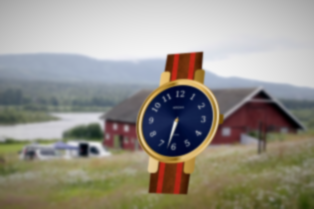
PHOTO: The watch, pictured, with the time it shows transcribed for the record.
6:32
